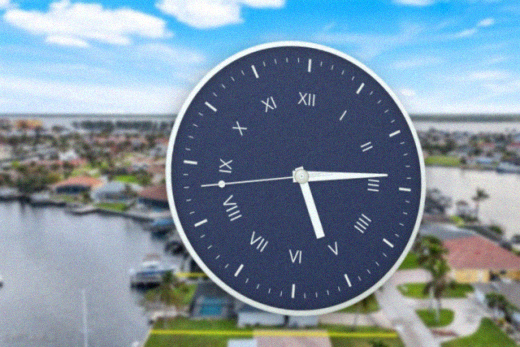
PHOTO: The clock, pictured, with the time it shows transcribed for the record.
5:13:43
